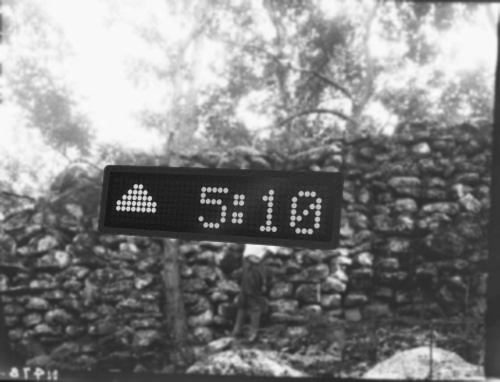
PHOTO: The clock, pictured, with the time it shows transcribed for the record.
5:10
